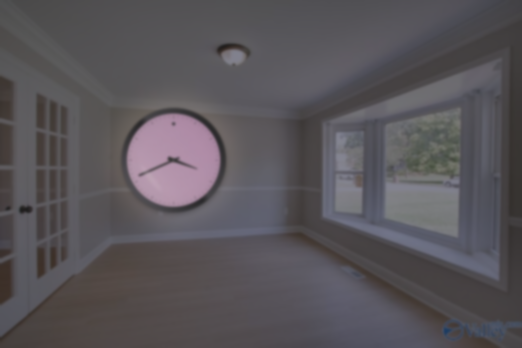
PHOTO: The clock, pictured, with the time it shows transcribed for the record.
3:41
